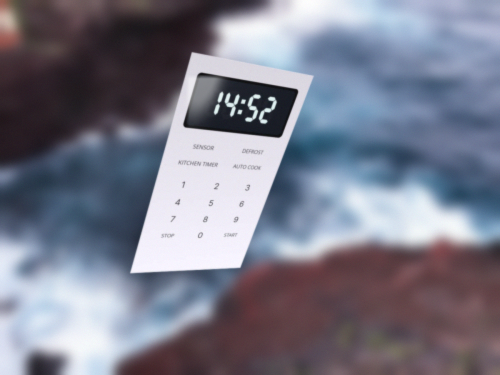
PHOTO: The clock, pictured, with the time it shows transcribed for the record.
14:52
